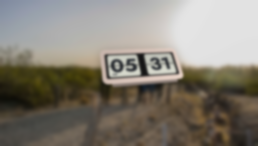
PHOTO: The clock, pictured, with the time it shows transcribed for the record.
5:31
